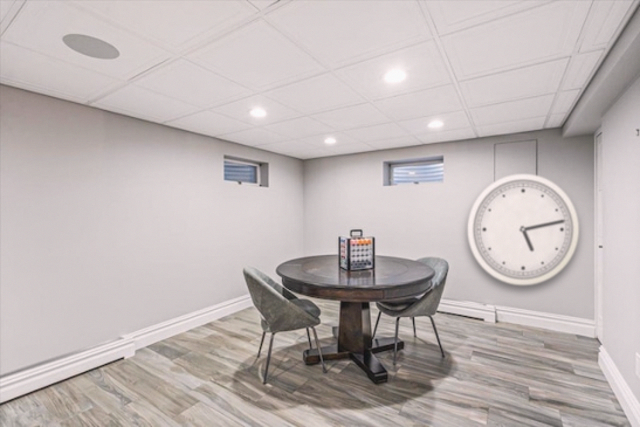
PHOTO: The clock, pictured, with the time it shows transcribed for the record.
5:13
